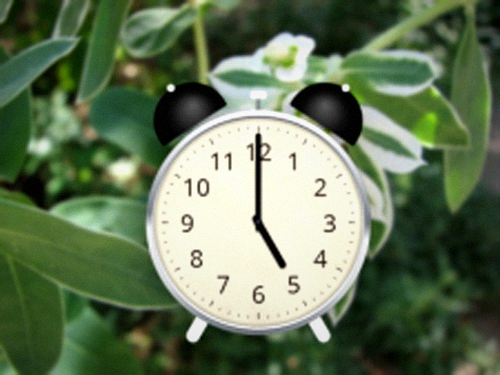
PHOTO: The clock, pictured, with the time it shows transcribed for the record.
5:00
